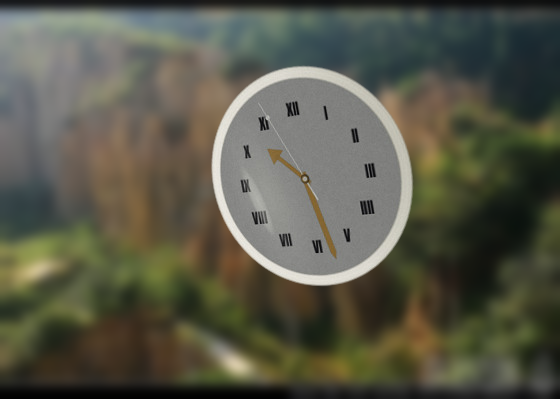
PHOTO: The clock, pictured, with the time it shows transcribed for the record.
10:27:56
